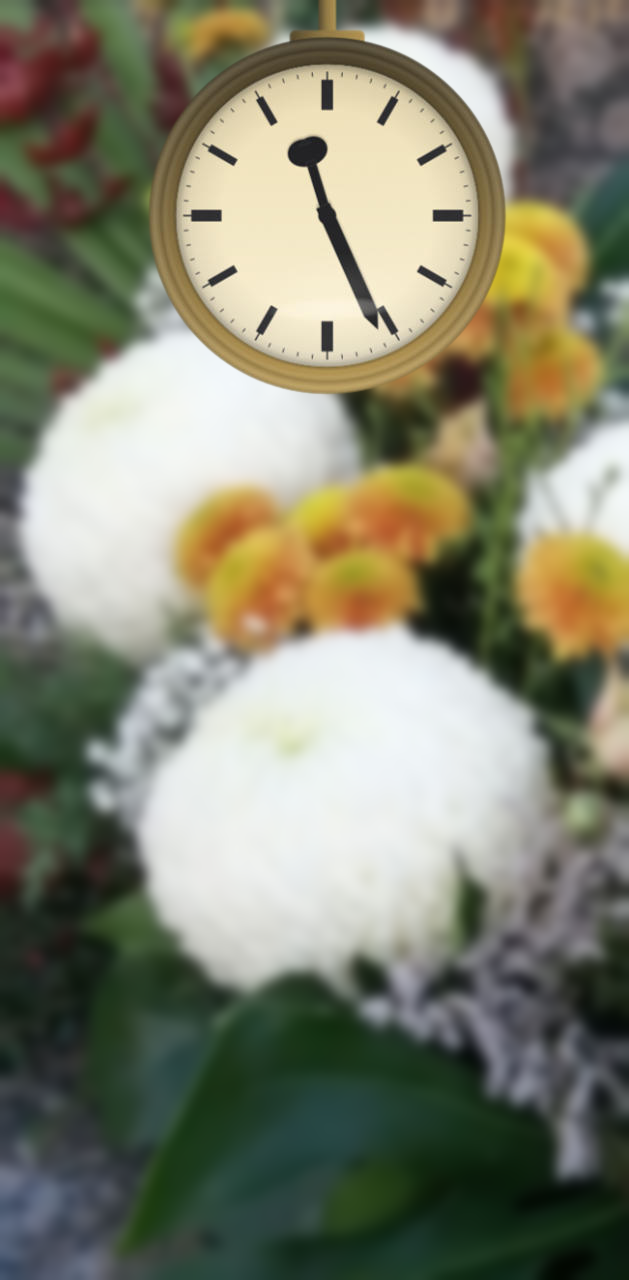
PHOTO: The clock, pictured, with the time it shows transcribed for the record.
11:26
